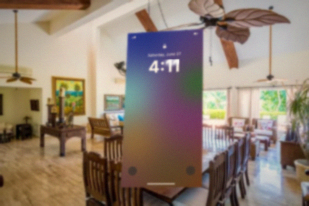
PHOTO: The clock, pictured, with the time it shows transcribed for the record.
4:11
